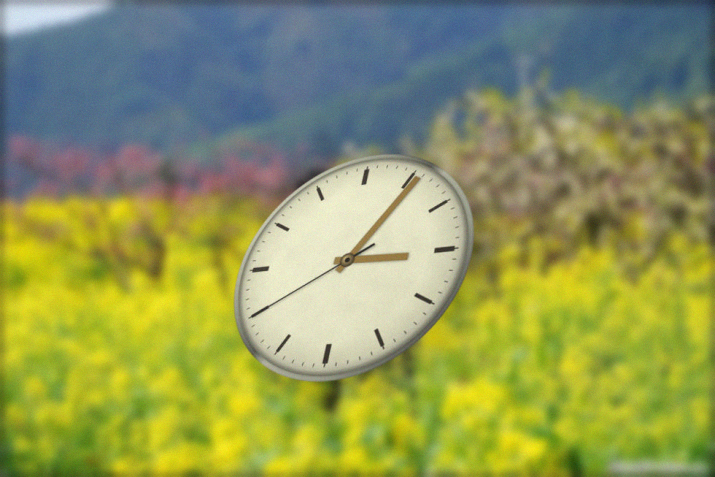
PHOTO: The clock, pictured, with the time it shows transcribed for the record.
3:05:40
